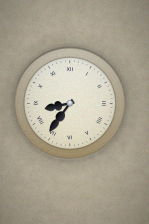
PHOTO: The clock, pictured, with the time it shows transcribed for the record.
8:36
